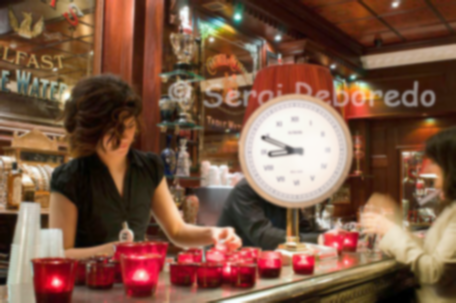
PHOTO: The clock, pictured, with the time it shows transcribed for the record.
8:49
